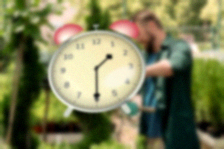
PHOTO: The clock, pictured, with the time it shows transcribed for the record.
1:30
